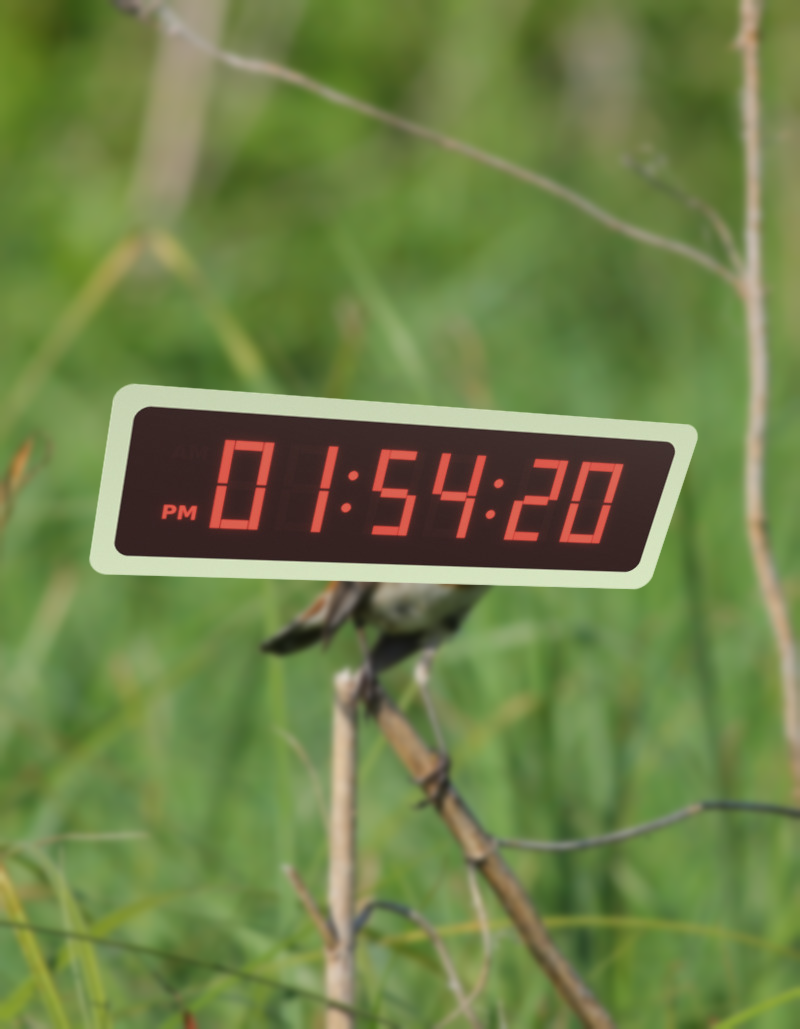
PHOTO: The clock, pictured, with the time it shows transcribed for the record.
1:54:20
